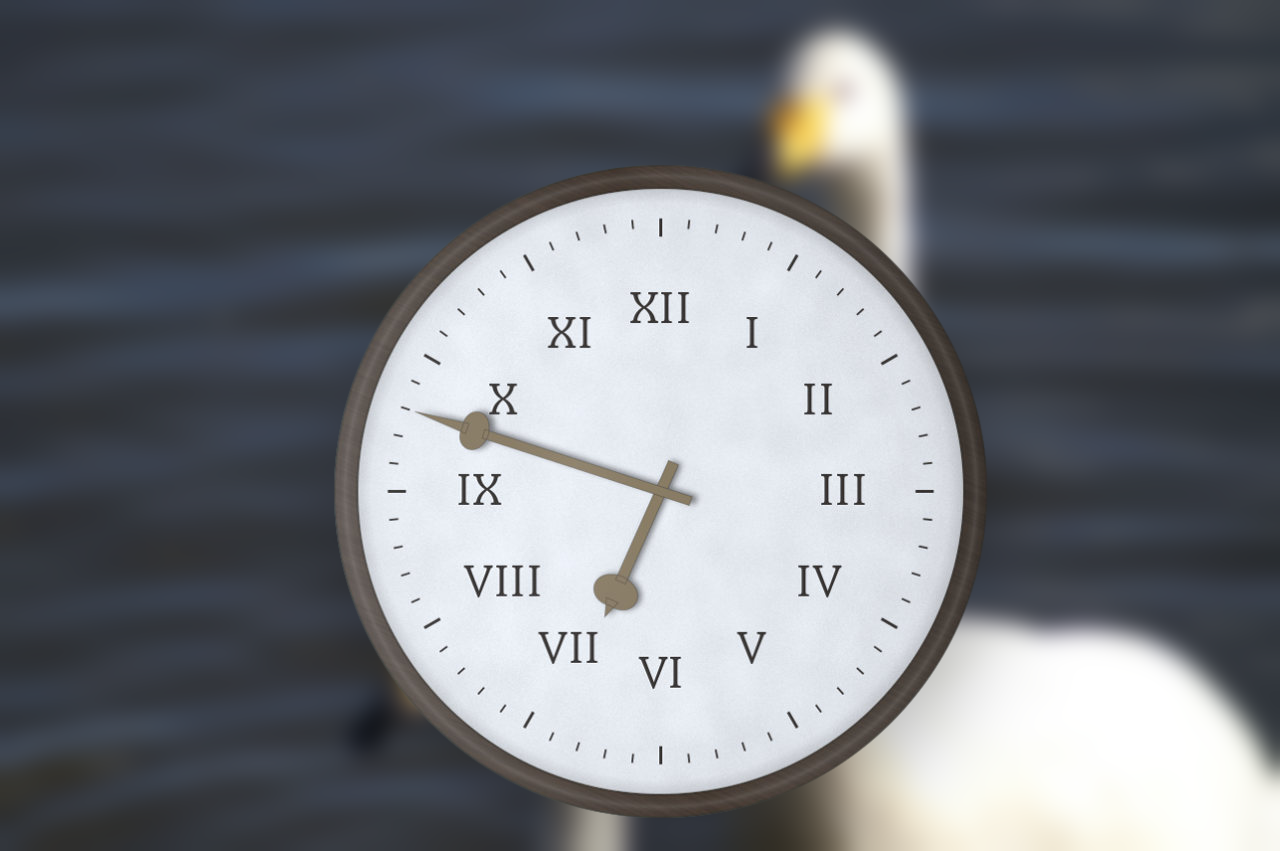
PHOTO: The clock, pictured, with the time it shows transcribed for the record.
6:48
